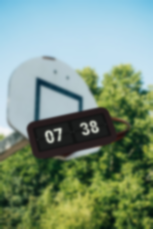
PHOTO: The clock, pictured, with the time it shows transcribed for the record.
7:38
